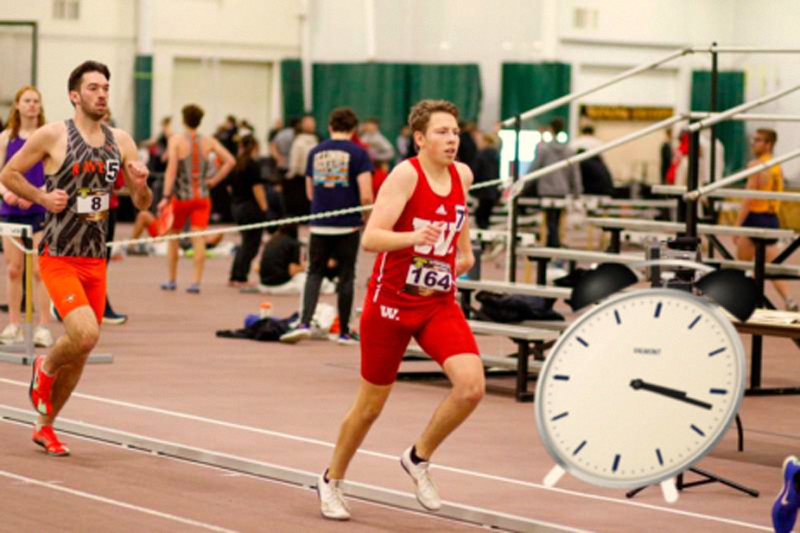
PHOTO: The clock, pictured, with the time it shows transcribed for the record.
3:17
